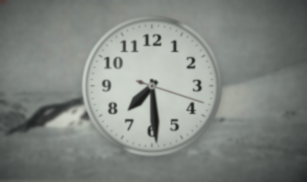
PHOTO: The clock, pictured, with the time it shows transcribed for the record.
7:29:18
